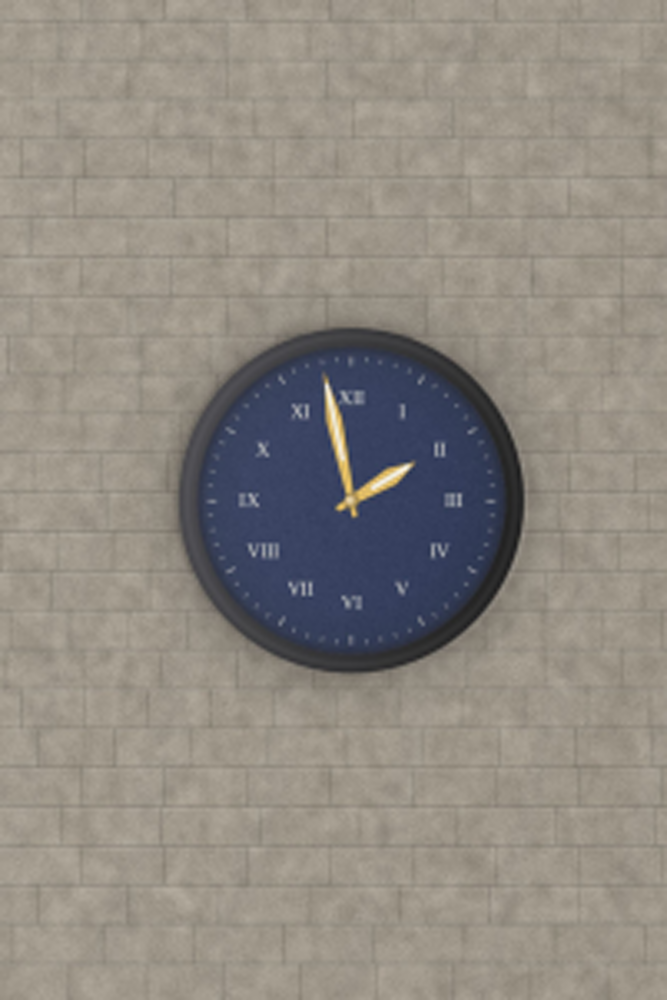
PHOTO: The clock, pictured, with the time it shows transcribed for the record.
1:58
